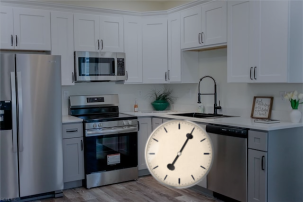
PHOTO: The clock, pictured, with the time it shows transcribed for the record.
7:05
